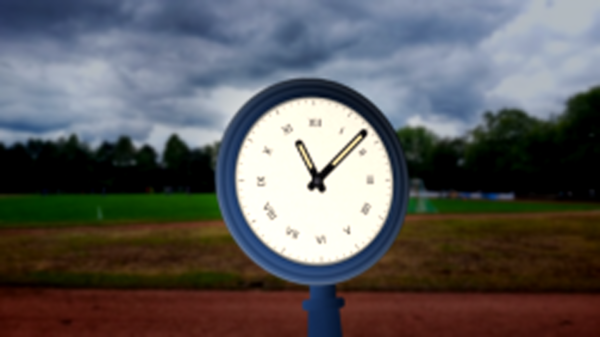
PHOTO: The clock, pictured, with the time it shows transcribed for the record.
11:08
